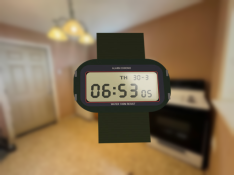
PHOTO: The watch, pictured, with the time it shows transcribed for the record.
6:53:05
